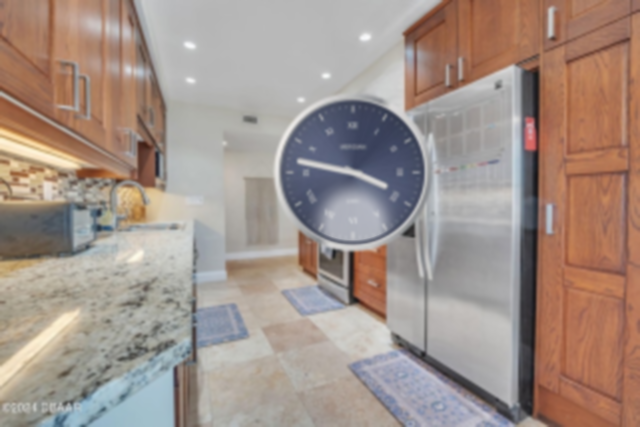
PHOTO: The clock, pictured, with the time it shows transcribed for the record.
3:47
